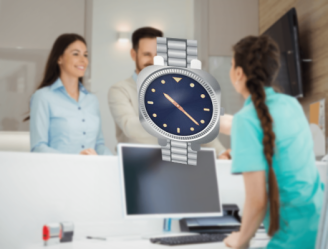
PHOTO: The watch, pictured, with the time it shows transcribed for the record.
10:22
